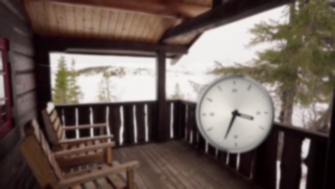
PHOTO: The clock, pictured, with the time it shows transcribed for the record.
3:34
